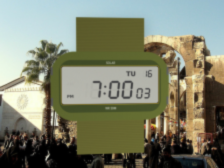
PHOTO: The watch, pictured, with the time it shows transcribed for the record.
7:00:03
